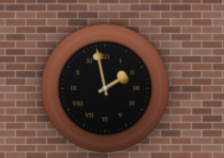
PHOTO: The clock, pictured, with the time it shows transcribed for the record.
1:58
